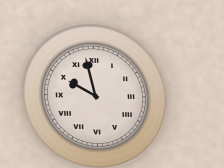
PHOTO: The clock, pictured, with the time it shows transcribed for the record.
9:58
